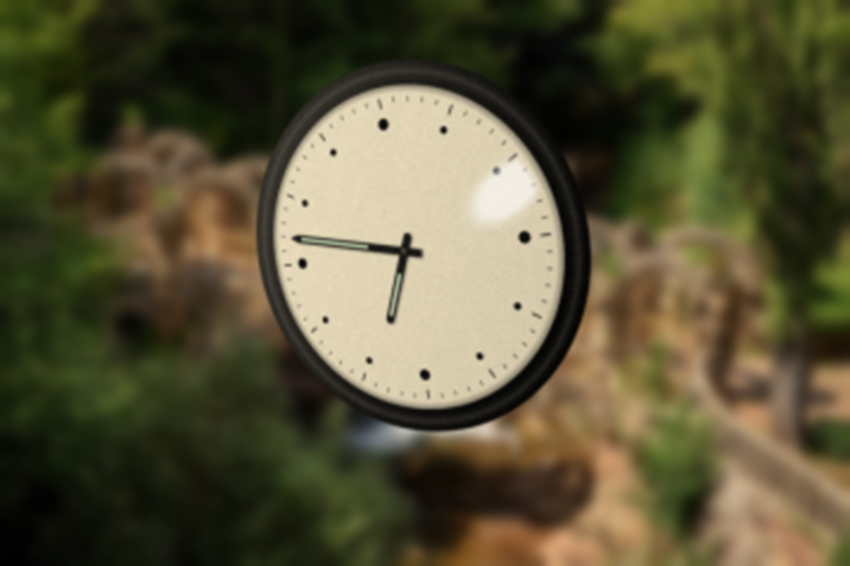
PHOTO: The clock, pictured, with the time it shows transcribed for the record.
6:47
